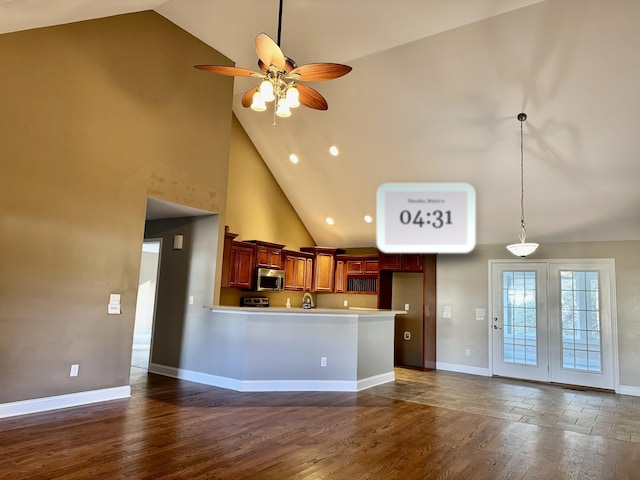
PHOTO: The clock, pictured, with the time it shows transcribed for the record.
4:31
